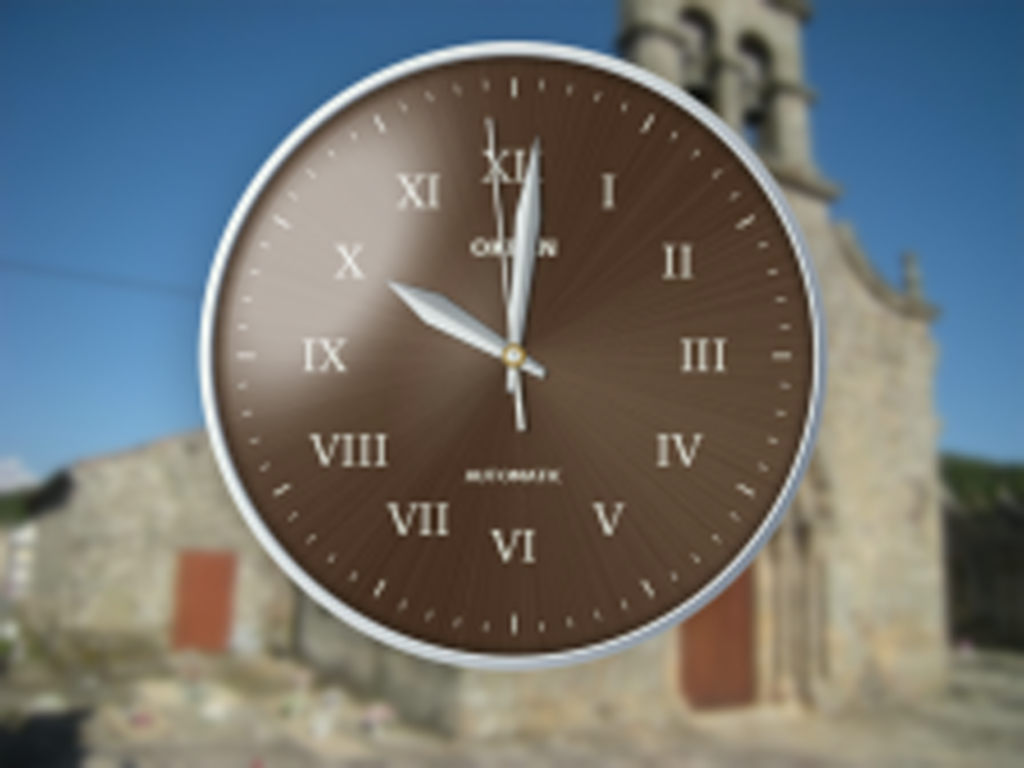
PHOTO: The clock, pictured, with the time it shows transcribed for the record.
10:00:59
